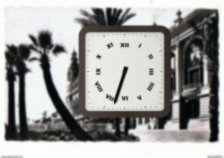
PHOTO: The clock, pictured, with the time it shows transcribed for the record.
6:33
